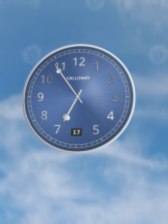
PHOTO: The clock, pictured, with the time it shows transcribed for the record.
6:54
